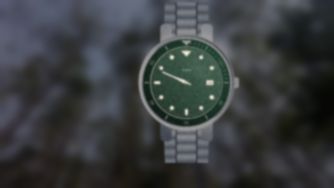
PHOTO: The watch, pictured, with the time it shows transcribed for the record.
9:49
